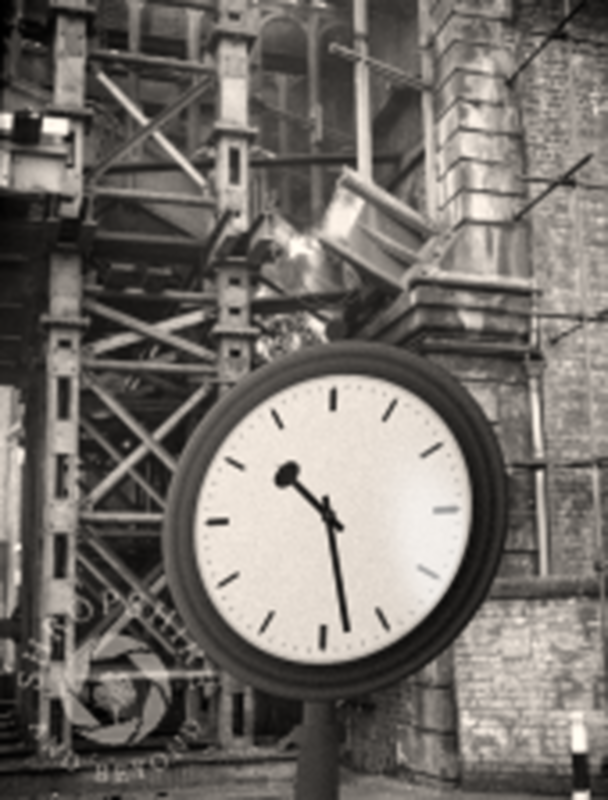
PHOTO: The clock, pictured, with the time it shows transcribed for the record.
10:28
